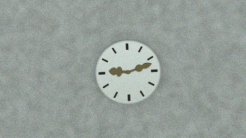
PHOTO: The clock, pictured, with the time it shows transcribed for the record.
9:12
